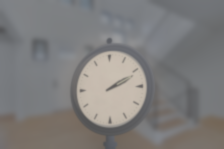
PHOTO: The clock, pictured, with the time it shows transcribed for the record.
2:11
